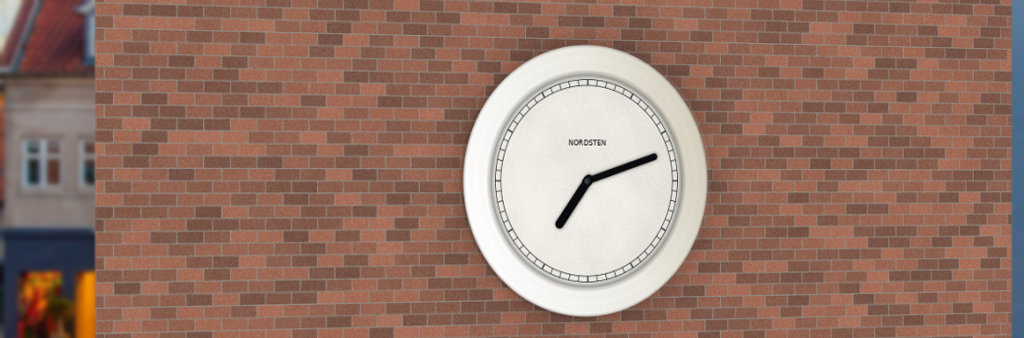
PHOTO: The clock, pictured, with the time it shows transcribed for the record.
7:12
